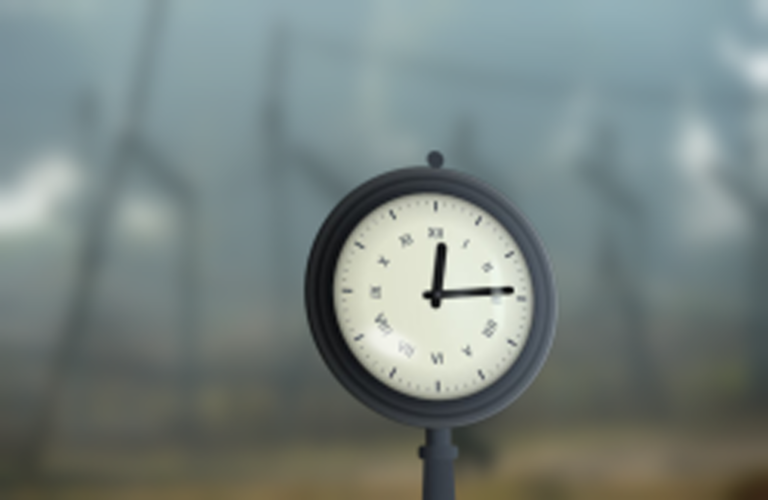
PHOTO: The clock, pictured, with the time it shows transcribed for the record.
12:14
